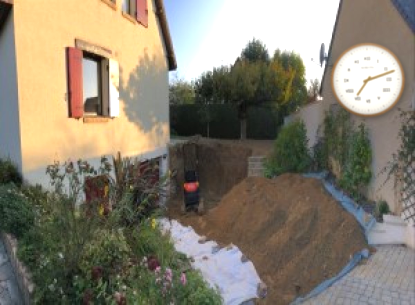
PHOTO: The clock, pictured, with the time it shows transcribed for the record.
7:12
